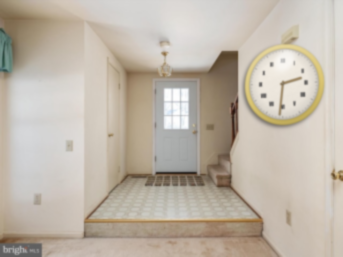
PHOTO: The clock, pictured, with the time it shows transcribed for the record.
2:31
